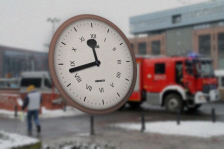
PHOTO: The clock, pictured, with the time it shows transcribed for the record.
11:43
